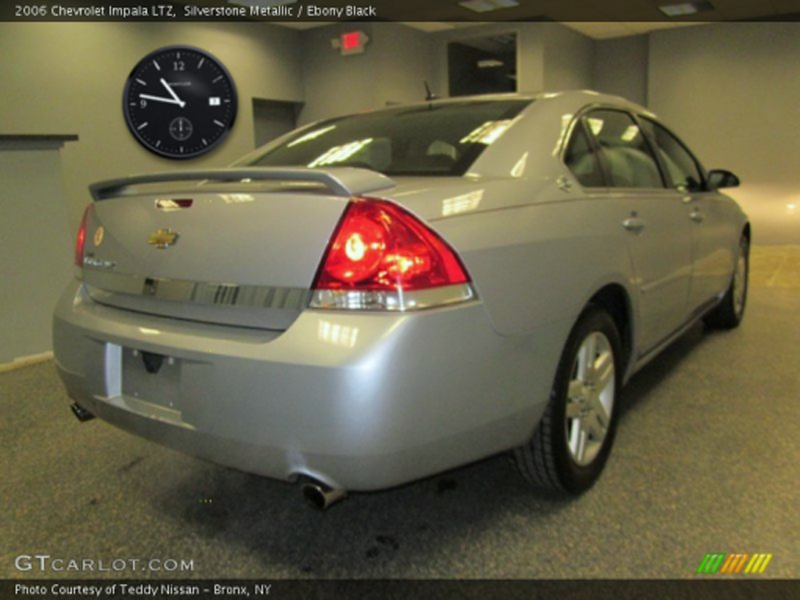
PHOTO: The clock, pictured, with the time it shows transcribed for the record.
10:47
